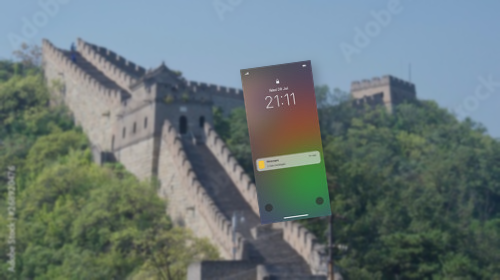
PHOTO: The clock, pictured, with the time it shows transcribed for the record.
21:11
